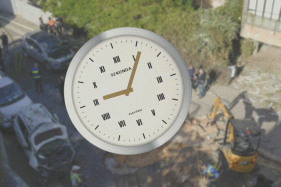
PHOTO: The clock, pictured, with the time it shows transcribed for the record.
9:06
